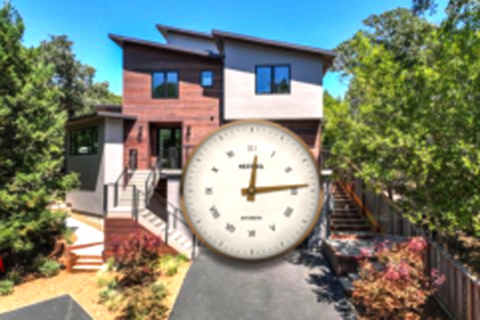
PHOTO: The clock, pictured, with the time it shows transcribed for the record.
12:14
